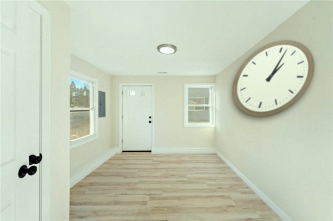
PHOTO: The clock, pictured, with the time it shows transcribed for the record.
1:02
